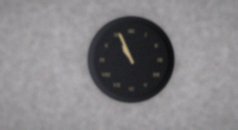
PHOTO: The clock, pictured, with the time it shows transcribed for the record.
10:56
